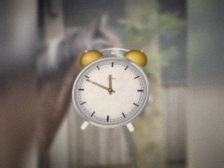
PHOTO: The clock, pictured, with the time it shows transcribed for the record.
11:49
